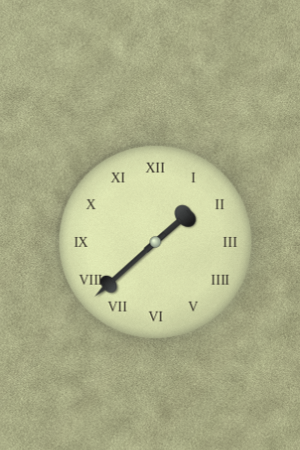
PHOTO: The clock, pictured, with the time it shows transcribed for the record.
1:38
